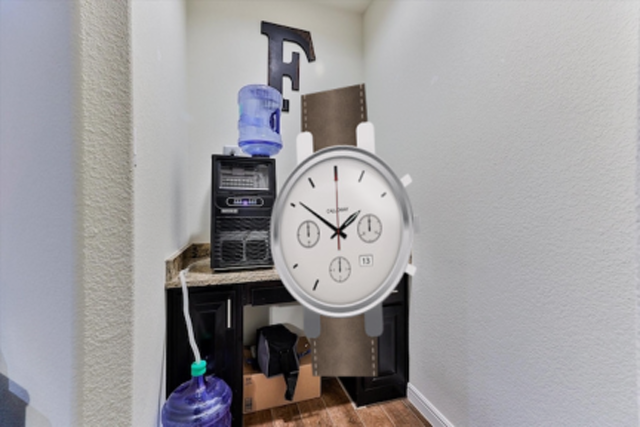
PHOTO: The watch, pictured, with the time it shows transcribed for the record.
1:51
